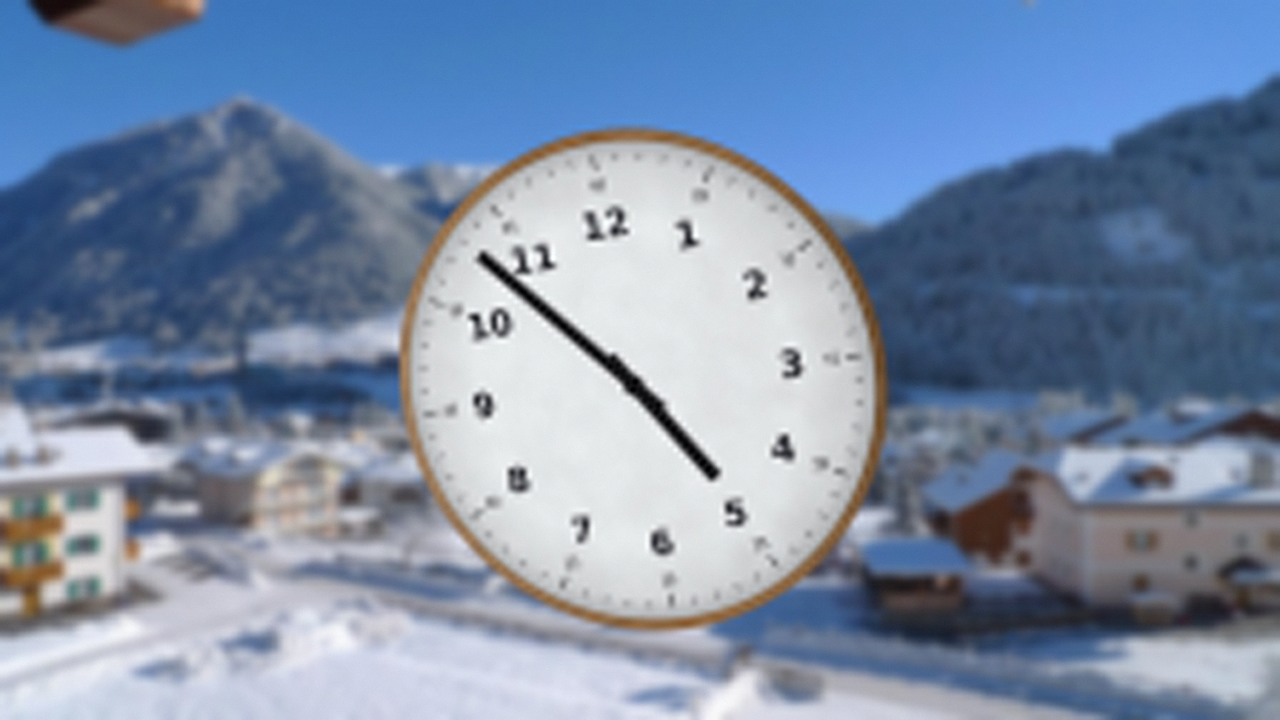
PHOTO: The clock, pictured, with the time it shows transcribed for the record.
4:53
